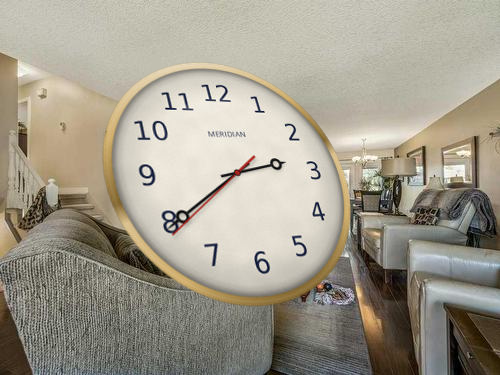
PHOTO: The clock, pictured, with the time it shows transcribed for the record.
2:39:39
